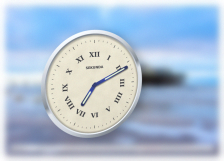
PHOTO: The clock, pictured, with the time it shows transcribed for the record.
7:11
